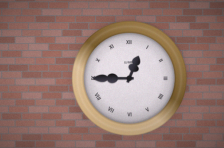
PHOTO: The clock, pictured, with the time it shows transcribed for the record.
12:45
